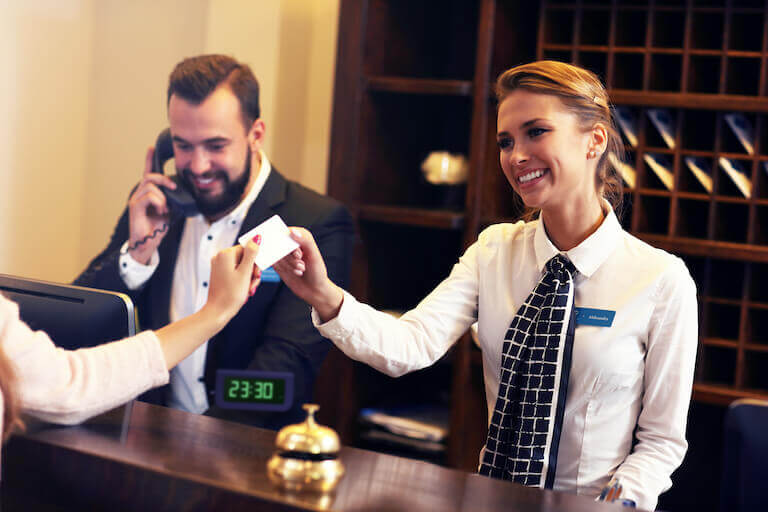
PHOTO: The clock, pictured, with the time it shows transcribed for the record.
23:30
